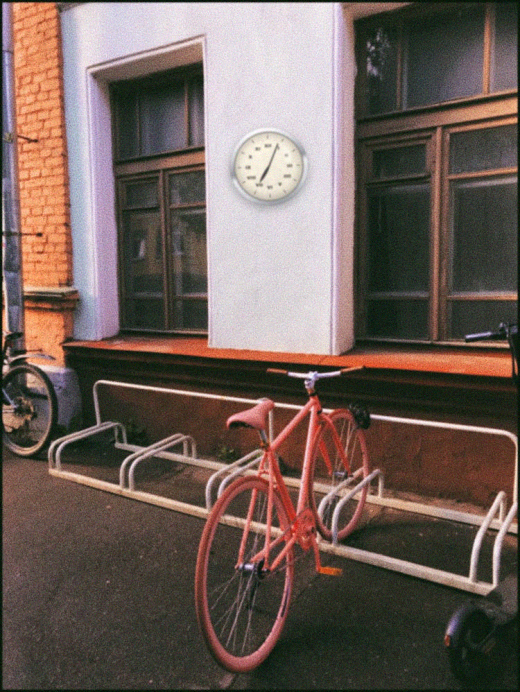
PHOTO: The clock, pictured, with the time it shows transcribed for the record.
7:04
